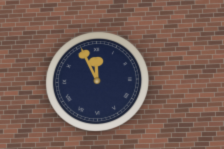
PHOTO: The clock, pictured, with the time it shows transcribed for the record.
11:56
